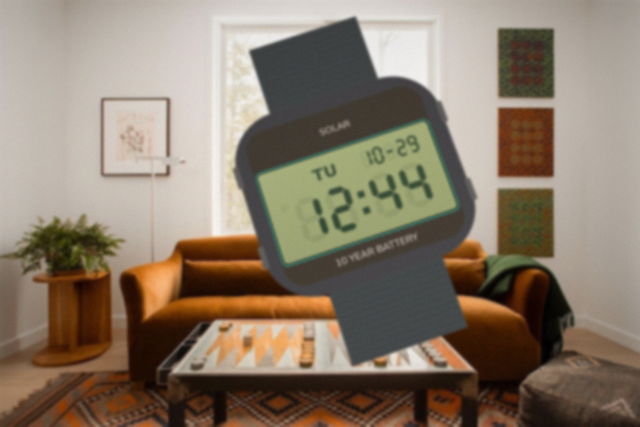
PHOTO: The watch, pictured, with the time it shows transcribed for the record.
12:44
